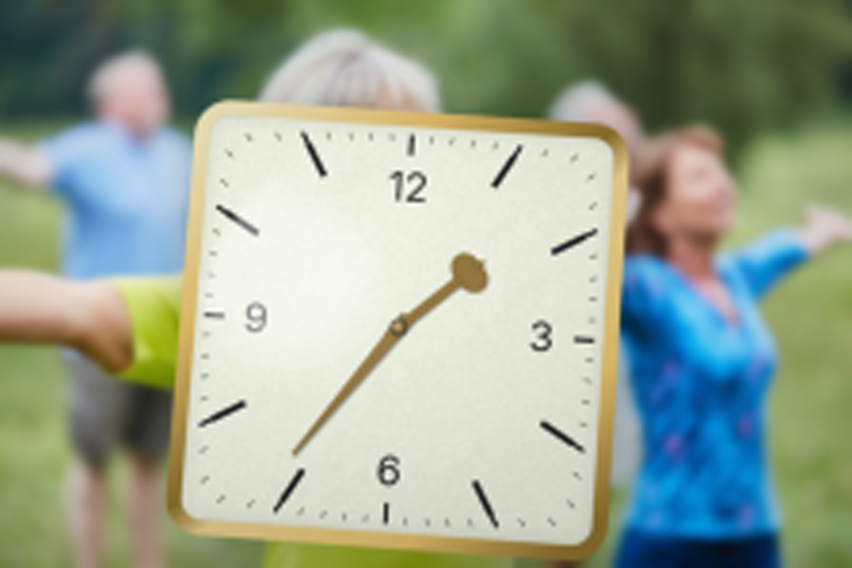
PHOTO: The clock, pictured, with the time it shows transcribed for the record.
1:36
